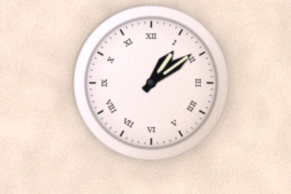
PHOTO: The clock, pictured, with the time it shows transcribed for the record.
1:09
